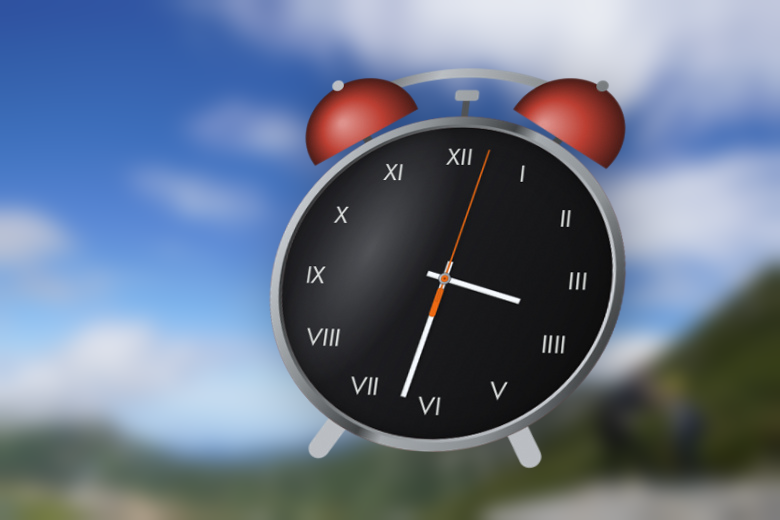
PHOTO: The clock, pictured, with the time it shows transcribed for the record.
3:32:02
